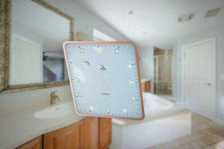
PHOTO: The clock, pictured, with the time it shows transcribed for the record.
11:53
